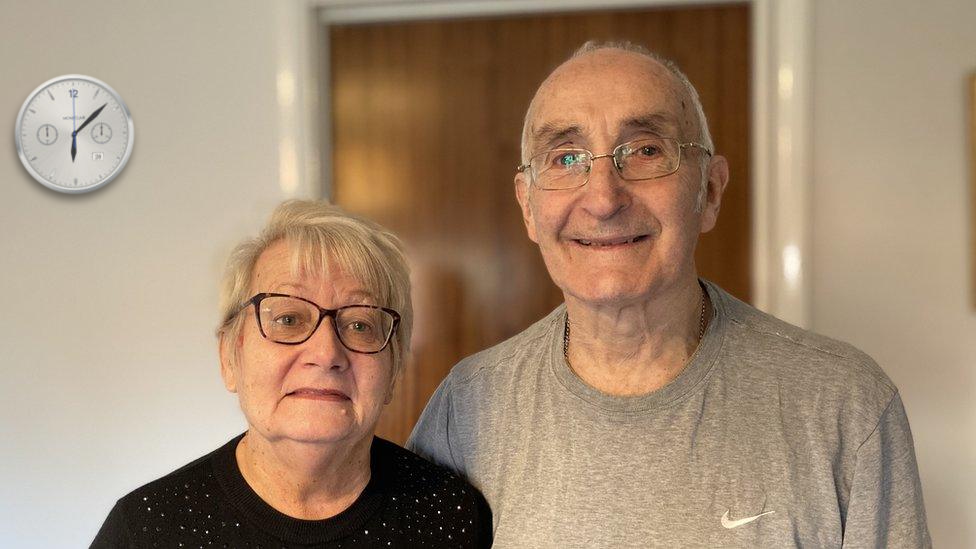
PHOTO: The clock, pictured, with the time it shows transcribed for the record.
6:08
